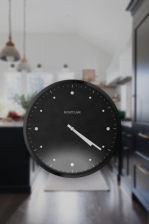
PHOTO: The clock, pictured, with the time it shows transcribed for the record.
4:21
